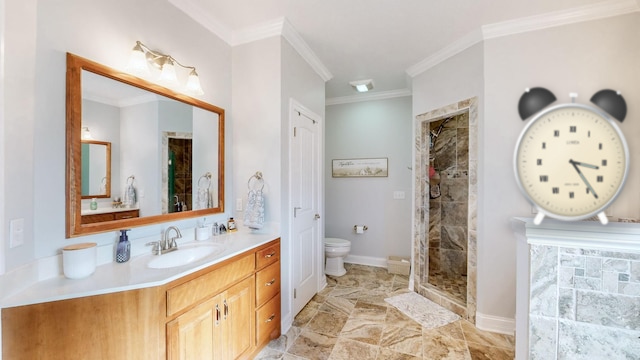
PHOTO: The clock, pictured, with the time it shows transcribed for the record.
3:24
